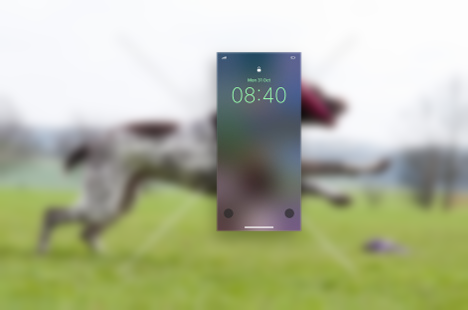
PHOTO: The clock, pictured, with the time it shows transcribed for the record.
8:40
